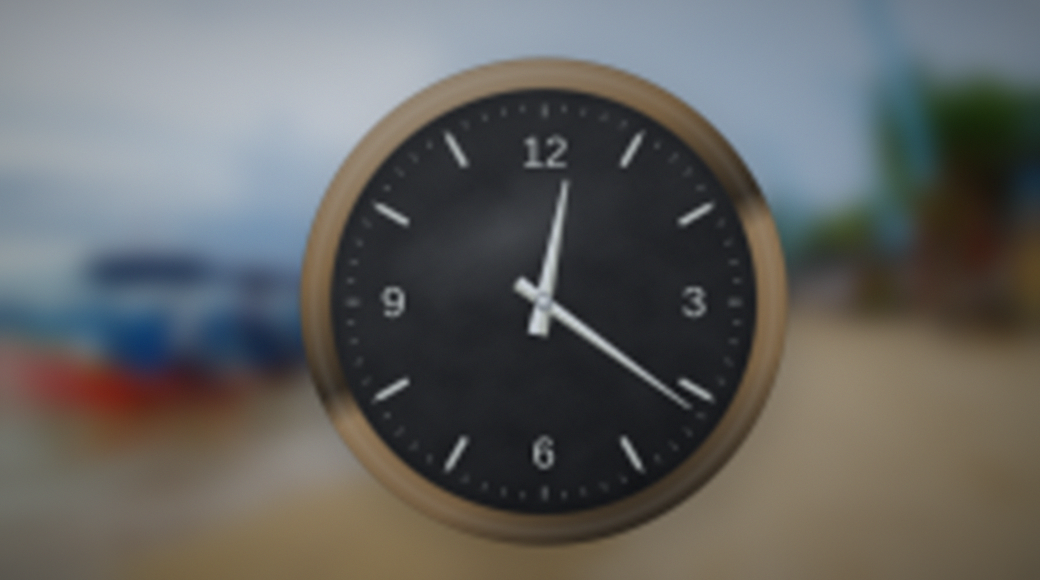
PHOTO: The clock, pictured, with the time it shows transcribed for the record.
12:21
